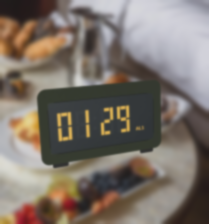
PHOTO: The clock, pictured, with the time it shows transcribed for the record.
1:29
